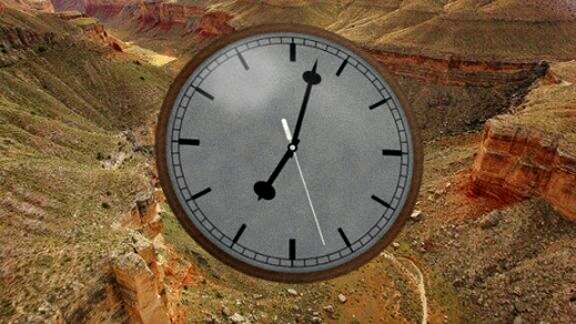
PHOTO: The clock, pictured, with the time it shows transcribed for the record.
7:02:27
